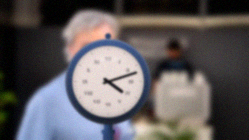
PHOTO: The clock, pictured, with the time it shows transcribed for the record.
4:12
